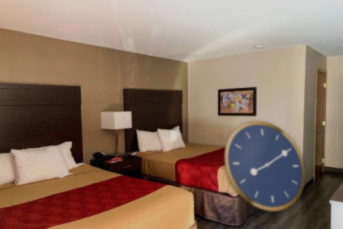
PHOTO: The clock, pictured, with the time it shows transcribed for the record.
8:10
